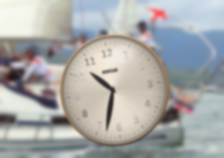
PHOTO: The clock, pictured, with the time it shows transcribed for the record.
10:33
